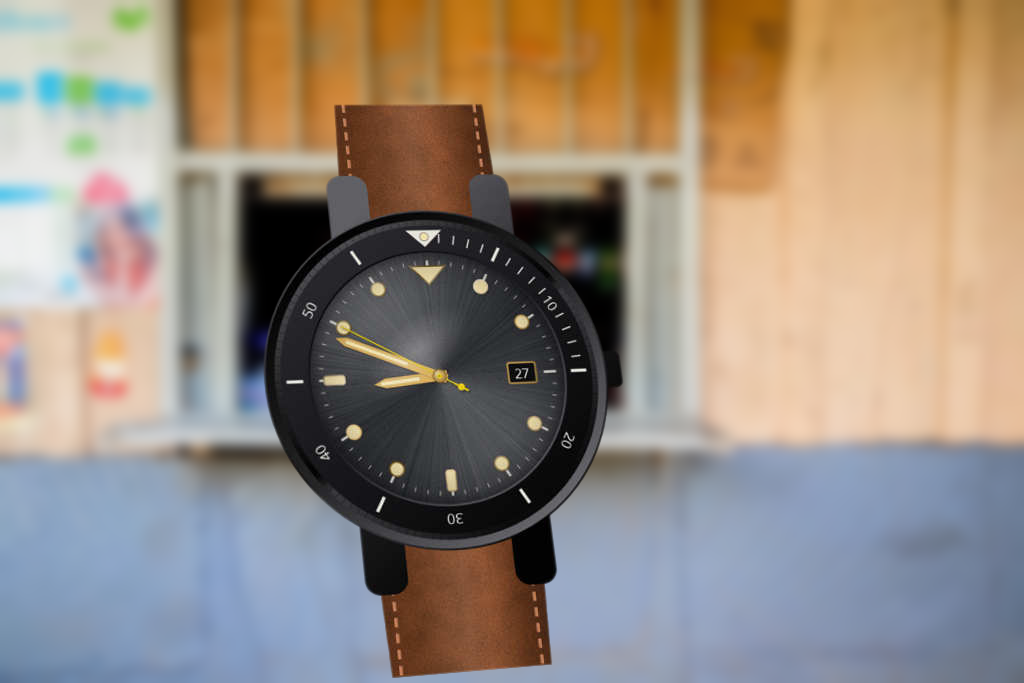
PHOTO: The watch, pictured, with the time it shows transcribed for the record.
8:48:50
